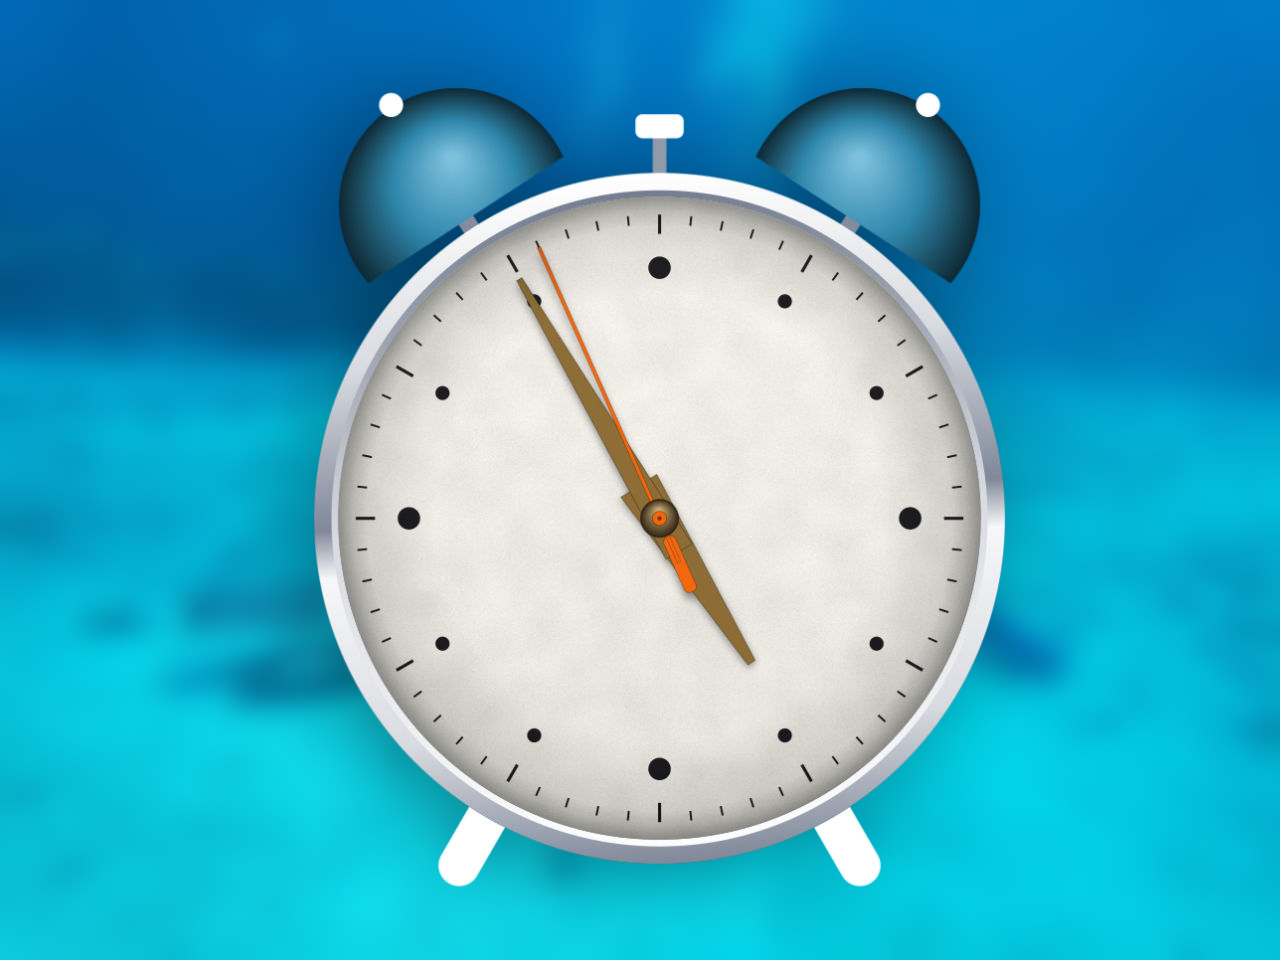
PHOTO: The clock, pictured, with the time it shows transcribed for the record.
4:54:56
